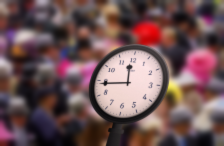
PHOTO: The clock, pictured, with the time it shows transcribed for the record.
11:44
